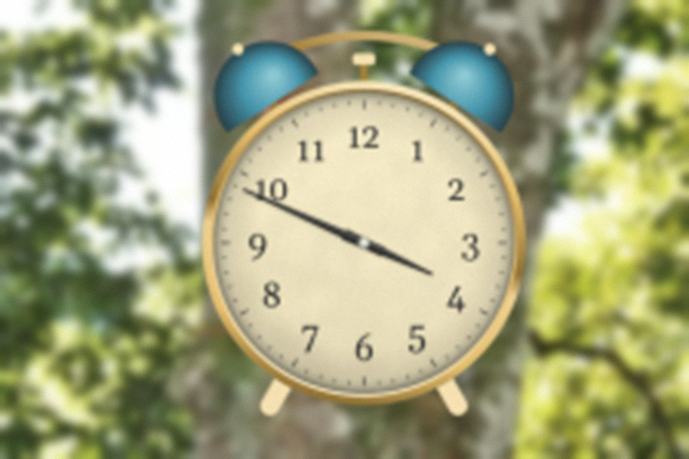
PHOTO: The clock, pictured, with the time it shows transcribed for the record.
3:49
